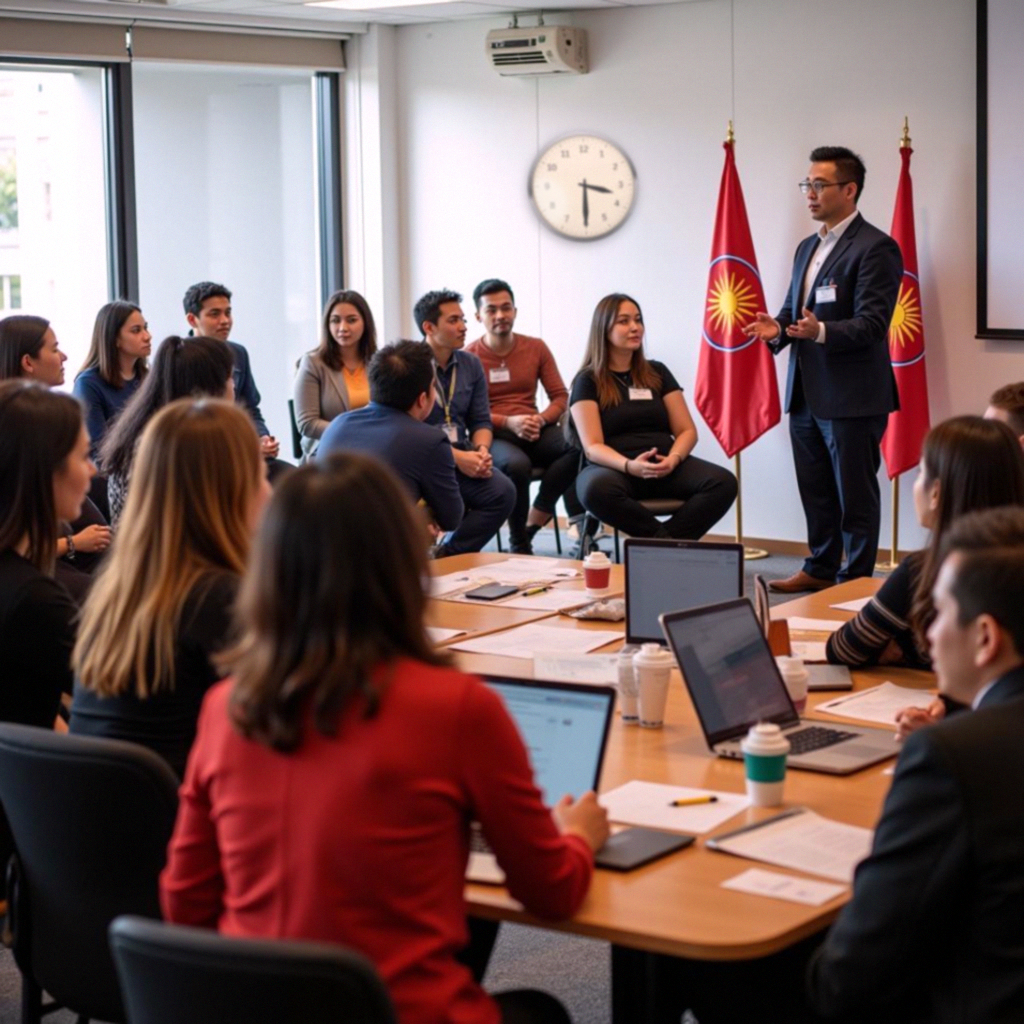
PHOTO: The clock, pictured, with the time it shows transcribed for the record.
3:30
